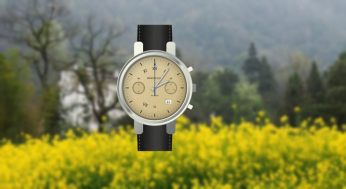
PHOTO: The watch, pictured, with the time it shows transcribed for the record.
2:06
